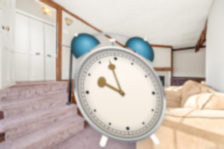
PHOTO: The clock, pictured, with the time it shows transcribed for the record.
9:58
